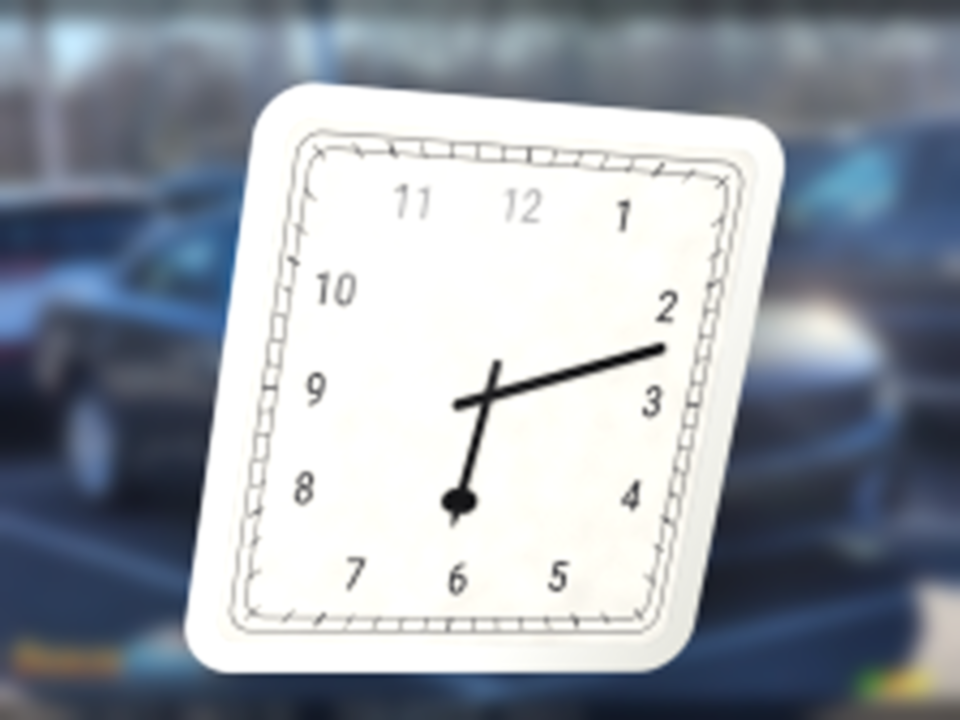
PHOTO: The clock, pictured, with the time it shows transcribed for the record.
6:12
